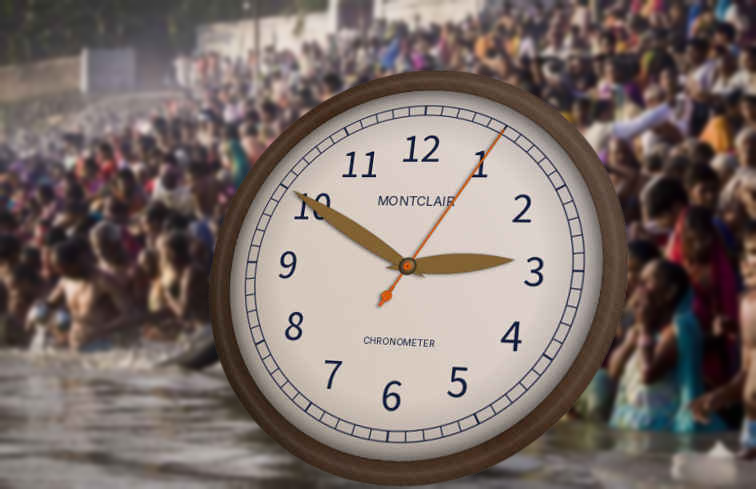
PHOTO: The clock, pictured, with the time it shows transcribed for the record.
2:50:05
